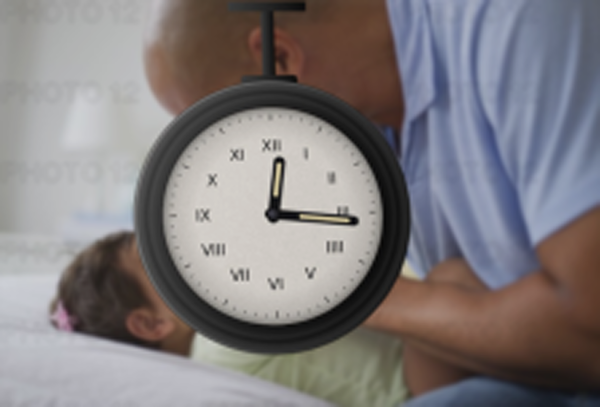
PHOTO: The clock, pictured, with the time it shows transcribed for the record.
12:16
